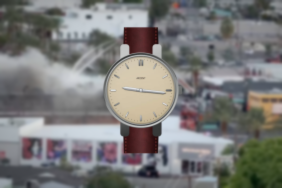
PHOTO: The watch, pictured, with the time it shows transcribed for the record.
9:16
